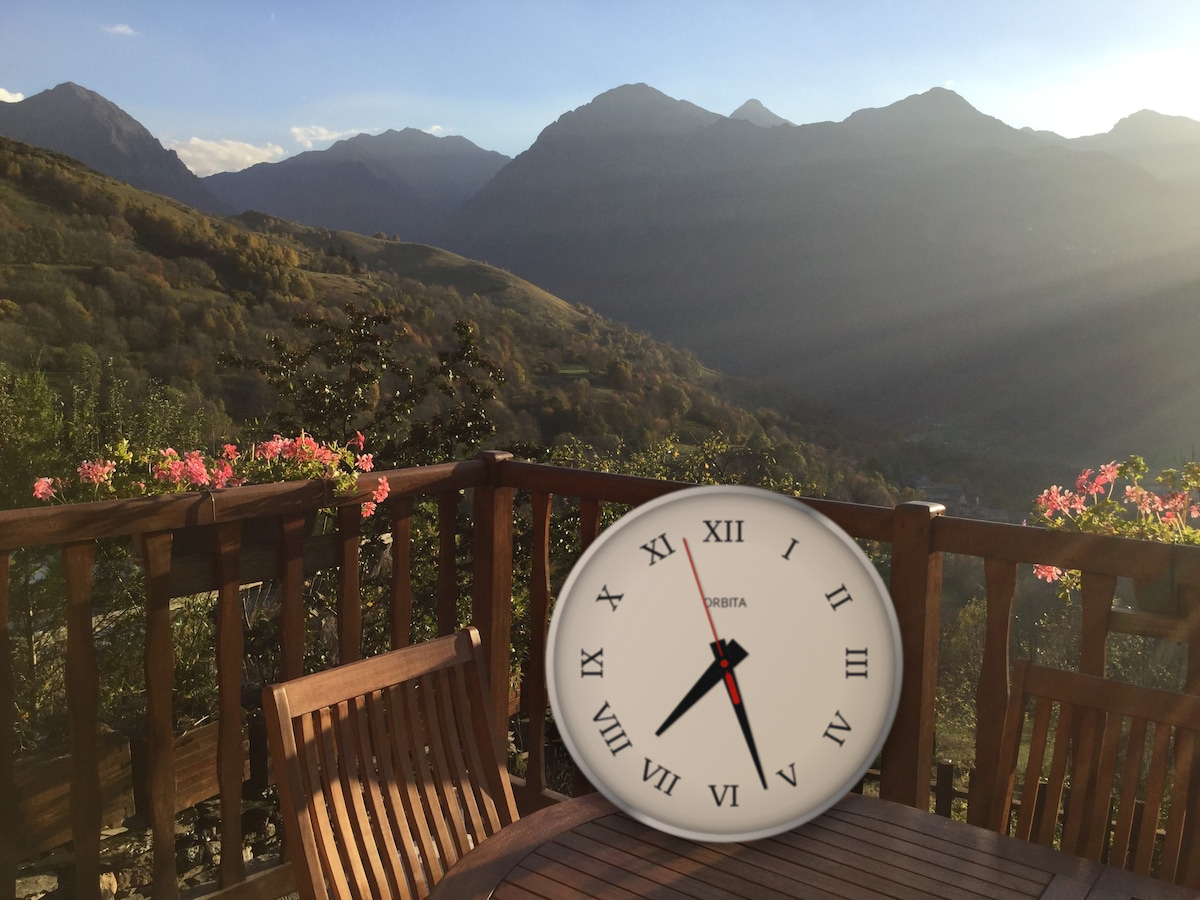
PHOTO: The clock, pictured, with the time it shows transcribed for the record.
7:26:57
